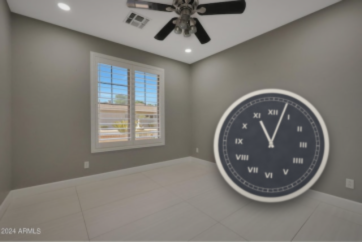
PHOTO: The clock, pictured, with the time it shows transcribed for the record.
11:03
